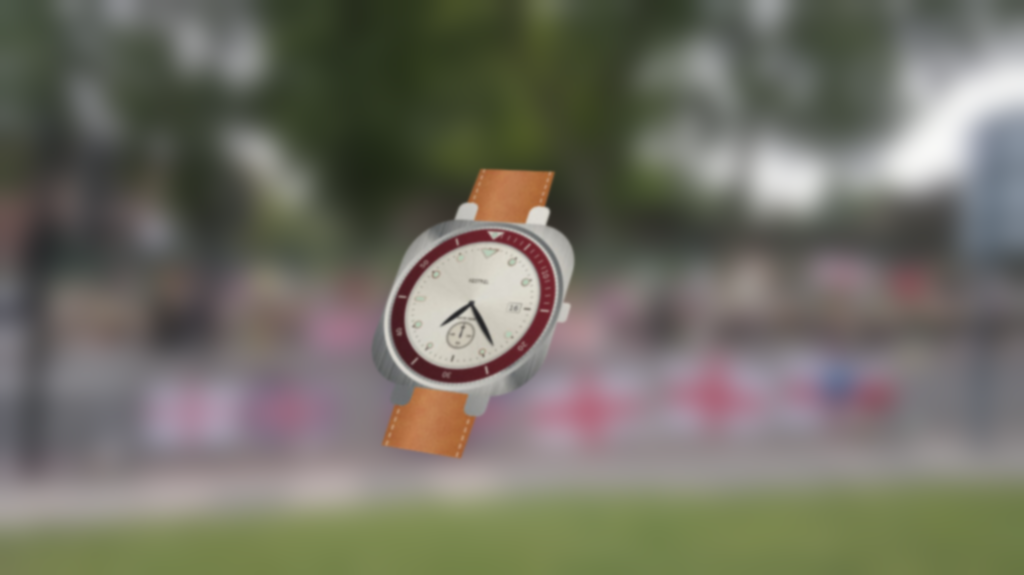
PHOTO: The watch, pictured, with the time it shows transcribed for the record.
7:23
